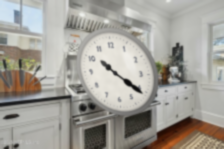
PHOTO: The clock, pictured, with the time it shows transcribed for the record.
10:21
